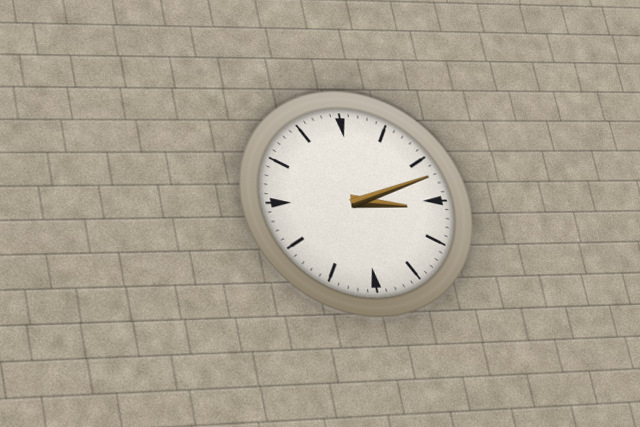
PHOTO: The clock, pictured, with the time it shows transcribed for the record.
3:12
